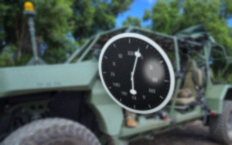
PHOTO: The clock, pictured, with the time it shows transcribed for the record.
6:03
